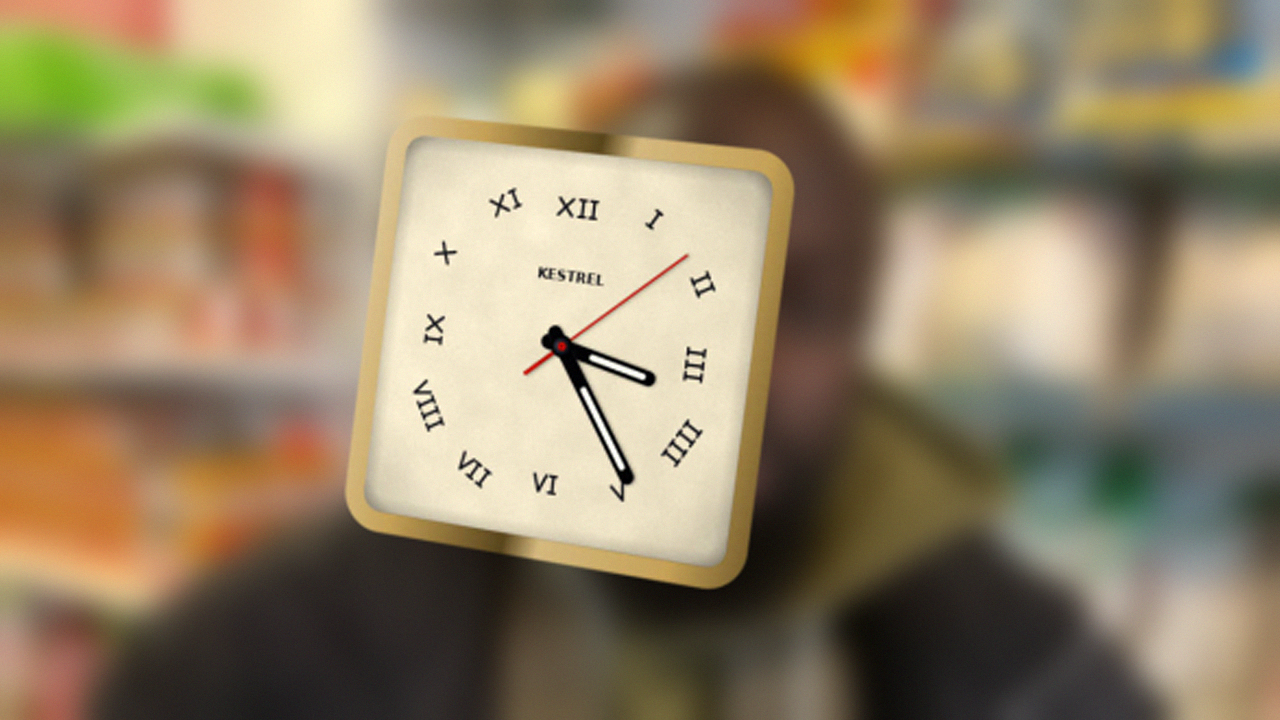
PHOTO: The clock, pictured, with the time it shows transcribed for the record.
3:24:08
